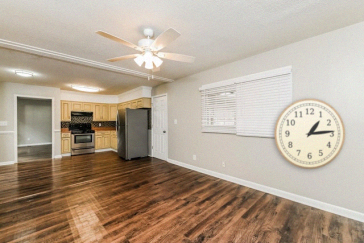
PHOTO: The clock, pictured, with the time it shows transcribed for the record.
1:14
